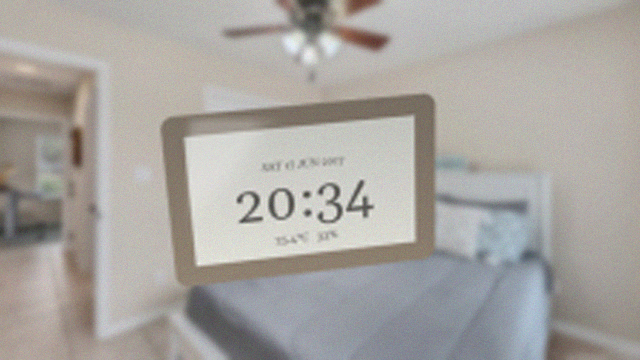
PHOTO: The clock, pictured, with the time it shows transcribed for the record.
20:34
